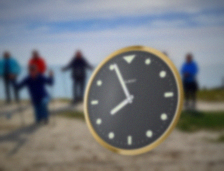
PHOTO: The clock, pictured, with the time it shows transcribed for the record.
7:56
